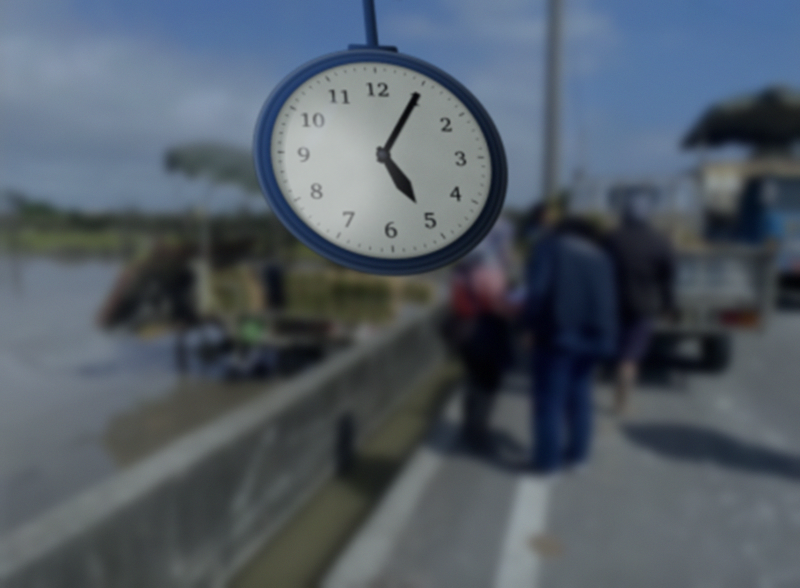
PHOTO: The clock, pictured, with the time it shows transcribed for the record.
5:05
